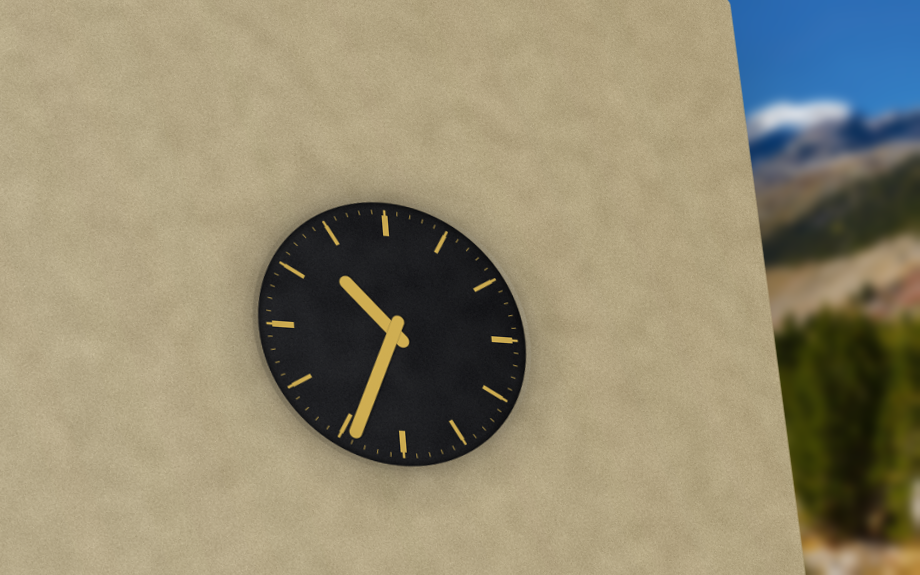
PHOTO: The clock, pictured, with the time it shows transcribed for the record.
10:34
